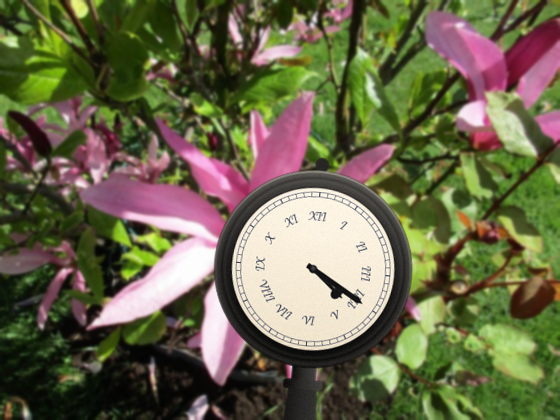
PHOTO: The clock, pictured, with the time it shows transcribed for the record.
4:20
